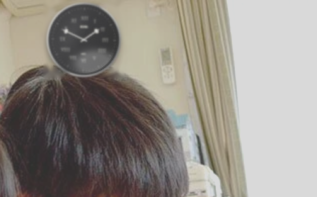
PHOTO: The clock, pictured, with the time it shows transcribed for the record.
1:49
